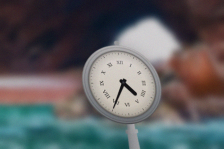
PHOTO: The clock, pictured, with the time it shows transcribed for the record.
4:35
